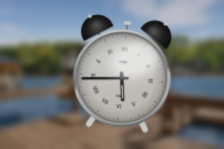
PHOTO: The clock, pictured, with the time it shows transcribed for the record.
5:44
